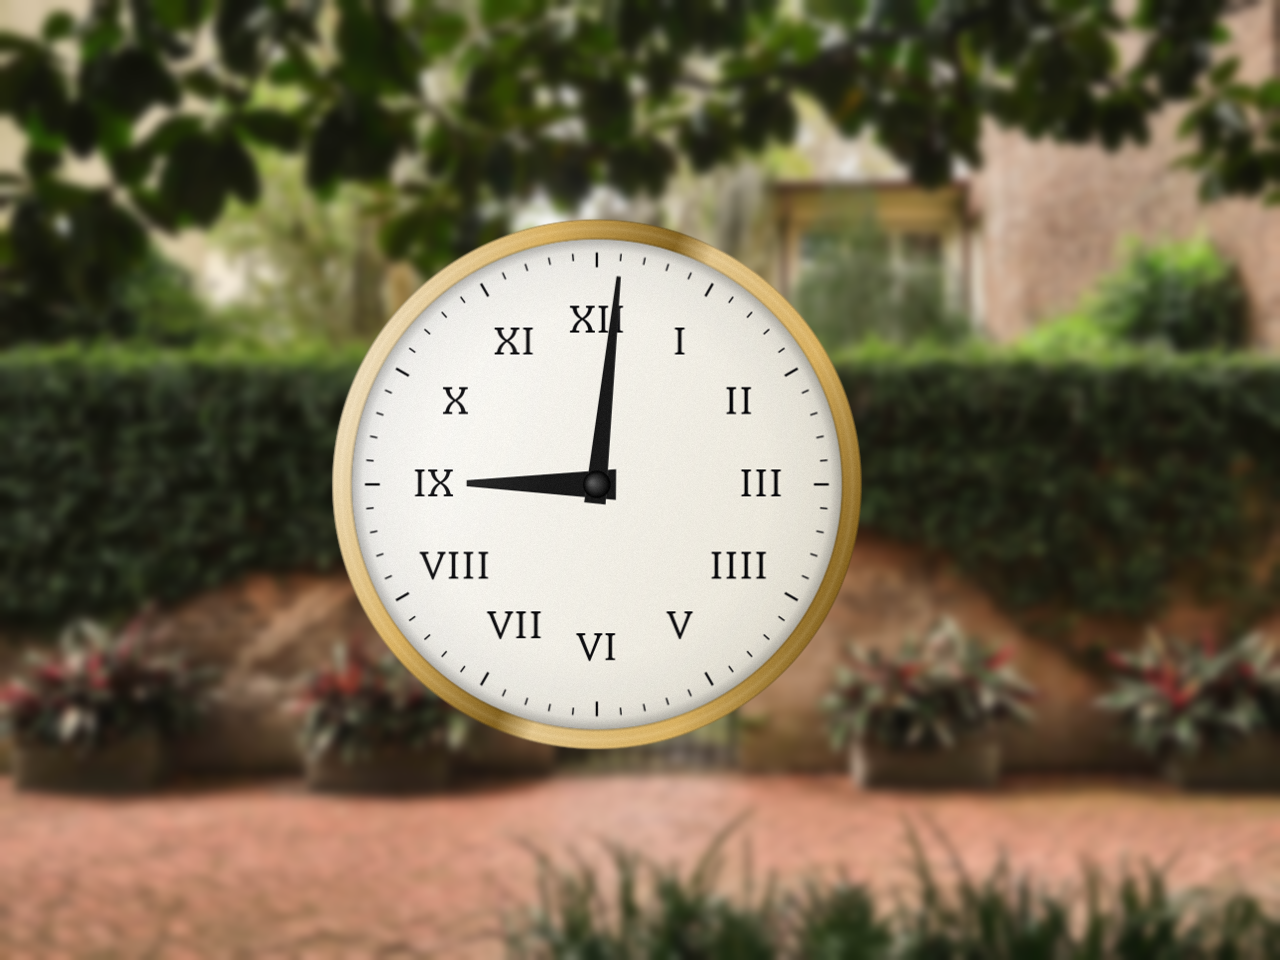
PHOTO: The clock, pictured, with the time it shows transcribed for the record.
9:01
